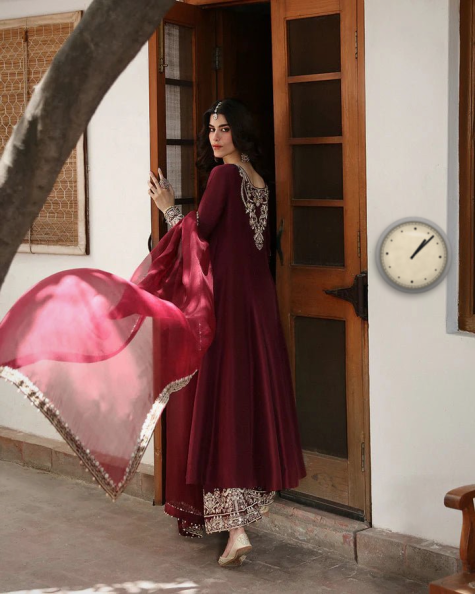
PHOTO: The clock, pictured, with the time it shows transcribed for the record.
1:07
